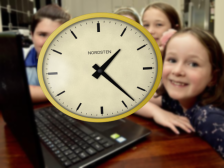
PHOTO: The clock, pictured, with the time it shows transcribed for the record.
1:23
